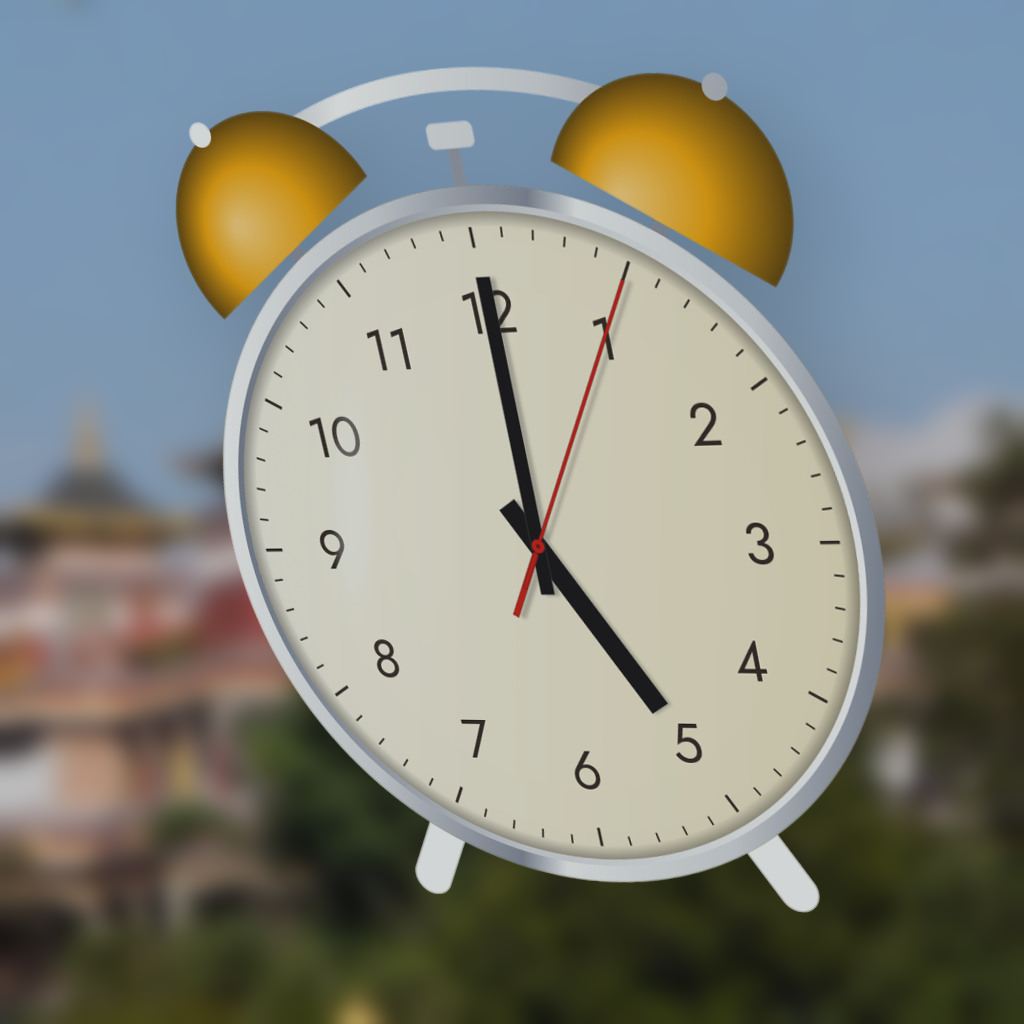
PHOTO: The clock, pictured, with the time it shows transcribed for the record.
5:00:05
